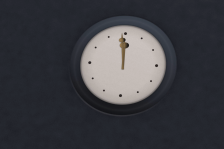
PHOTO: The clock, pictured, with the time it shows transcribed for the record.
11:59
